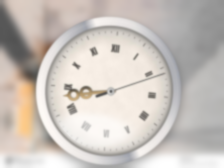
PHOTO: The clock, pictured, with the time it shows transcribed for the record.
8:43:11
